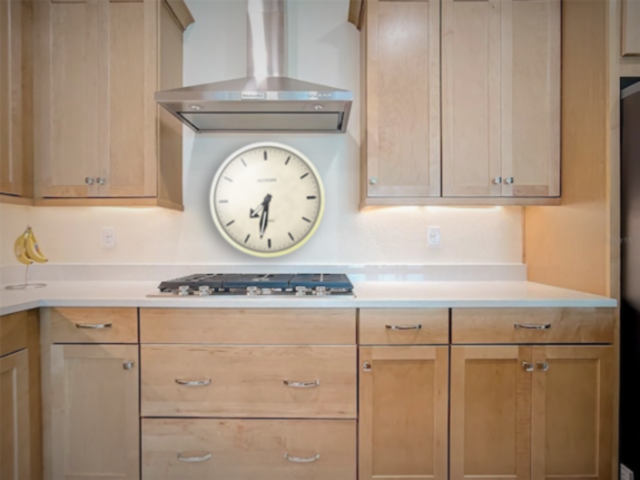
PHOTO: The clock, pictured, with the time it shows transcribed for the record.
7:32
